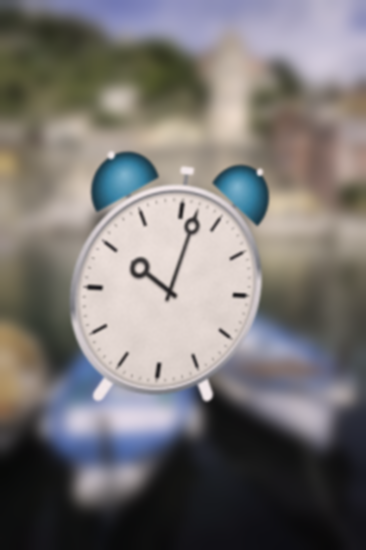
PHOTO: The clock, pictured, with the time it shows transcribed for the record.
10:02
